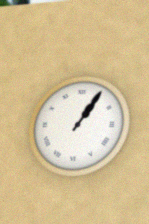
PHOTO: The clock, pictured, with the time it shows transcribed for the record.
1:05
